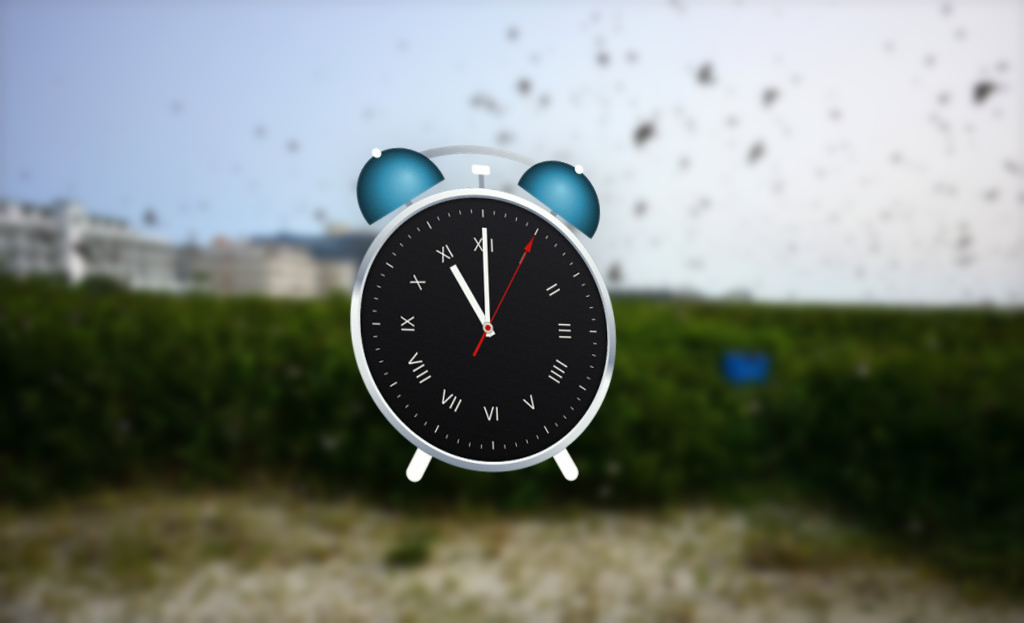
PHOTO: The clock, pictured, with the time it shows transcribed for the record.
11:00:05
